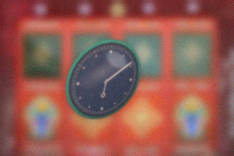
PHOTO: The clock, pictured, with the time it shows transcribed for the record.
6:09
